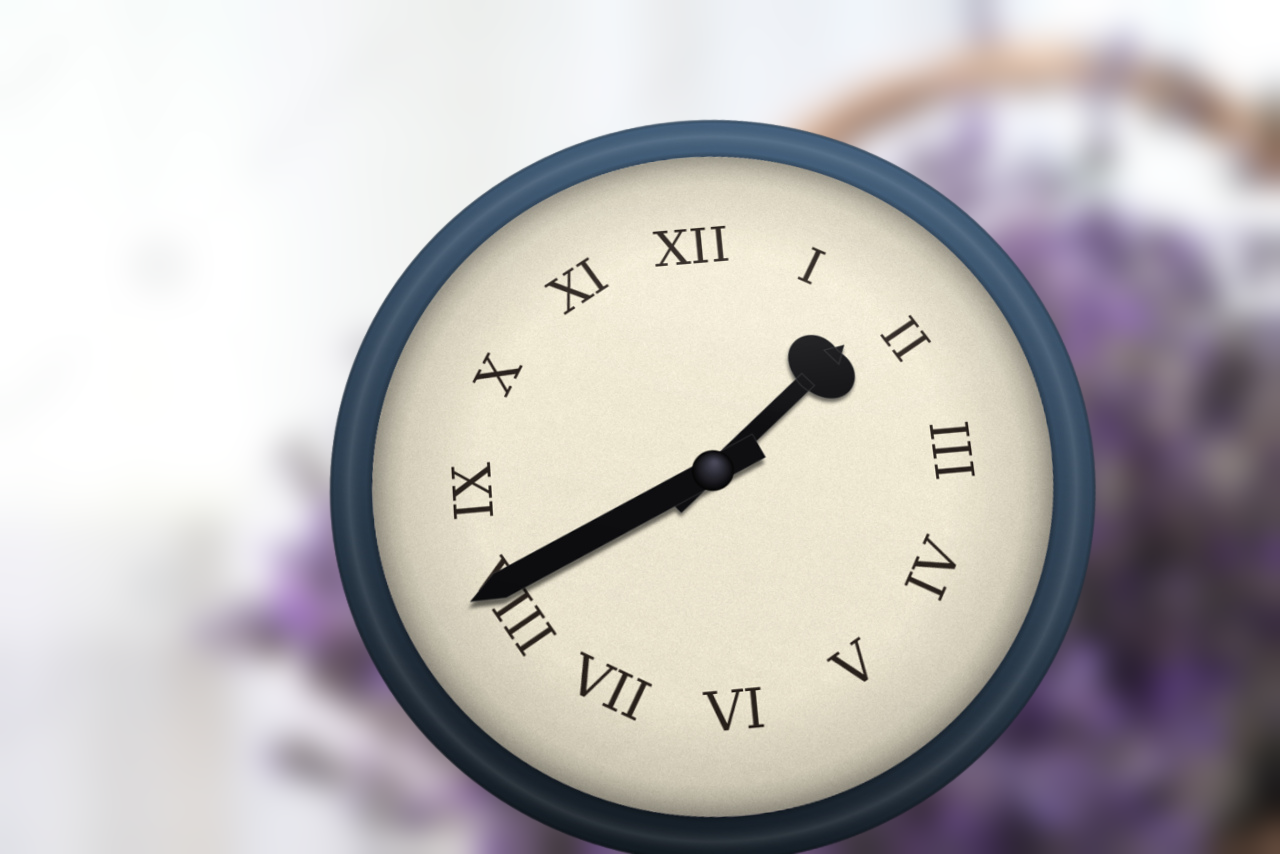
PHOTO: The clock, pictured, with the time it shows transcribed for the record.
1:41
